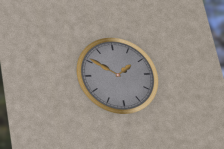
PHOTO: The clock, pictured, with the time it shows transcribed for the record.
1:51
